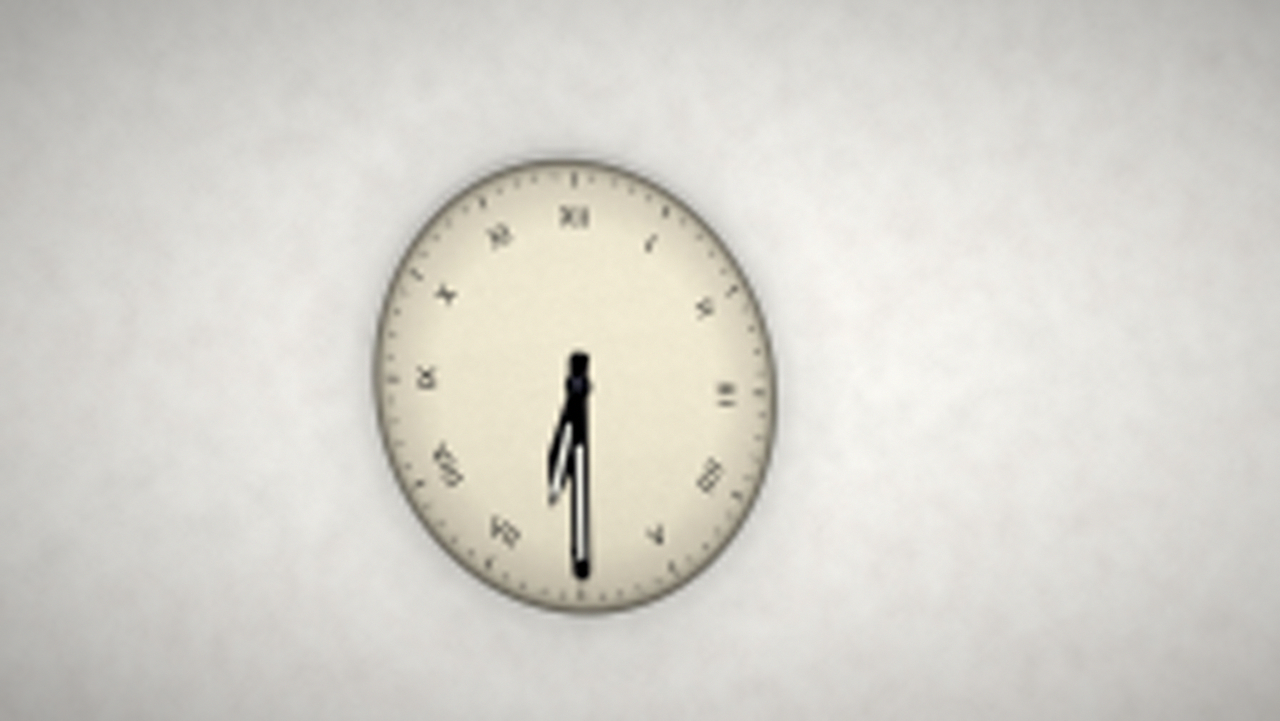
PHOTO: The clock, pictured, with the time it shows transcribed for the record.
6:30
